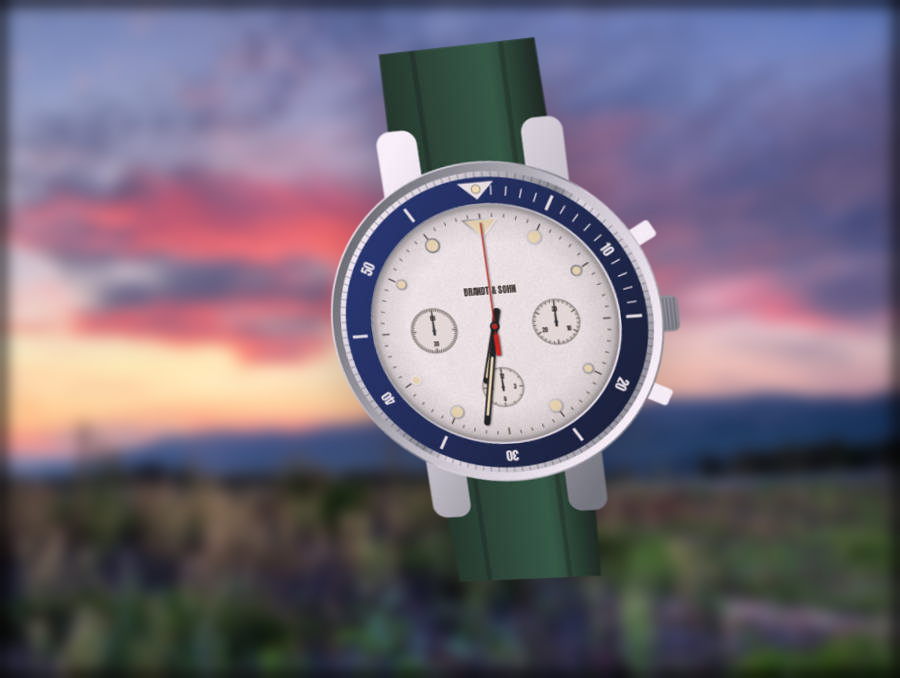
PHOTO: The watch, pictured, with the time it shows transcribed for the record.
6:32
